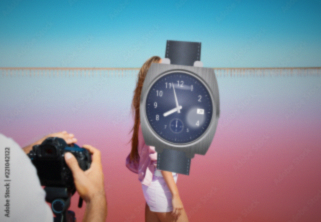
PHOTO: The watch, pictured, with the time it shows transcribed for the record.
7:57
